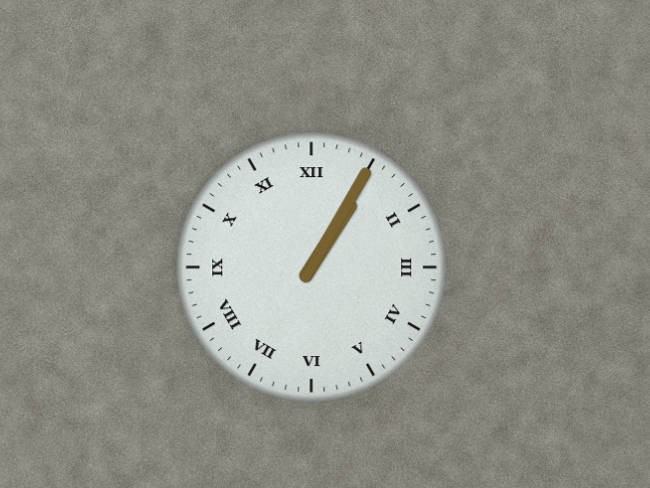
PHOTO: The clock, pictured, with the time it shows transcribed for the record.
1:05
